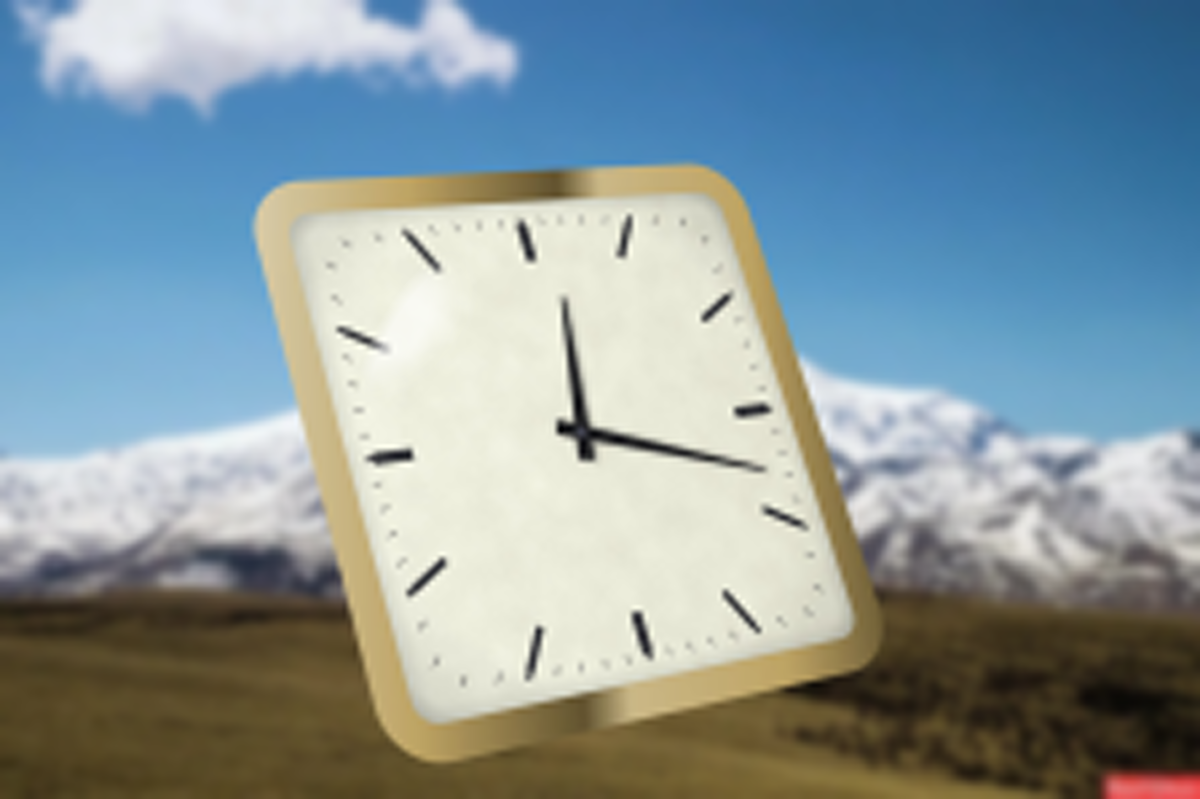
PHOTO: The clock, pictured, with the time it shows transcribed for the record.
12:18
